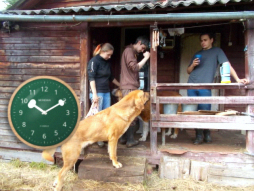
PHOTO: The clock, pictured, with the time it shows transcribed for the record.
10:10
